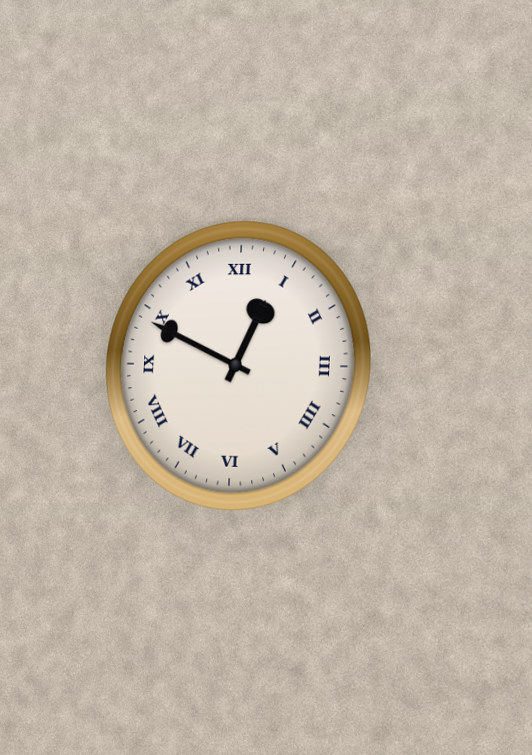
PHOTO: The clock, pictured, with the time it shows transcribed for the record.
12:49
